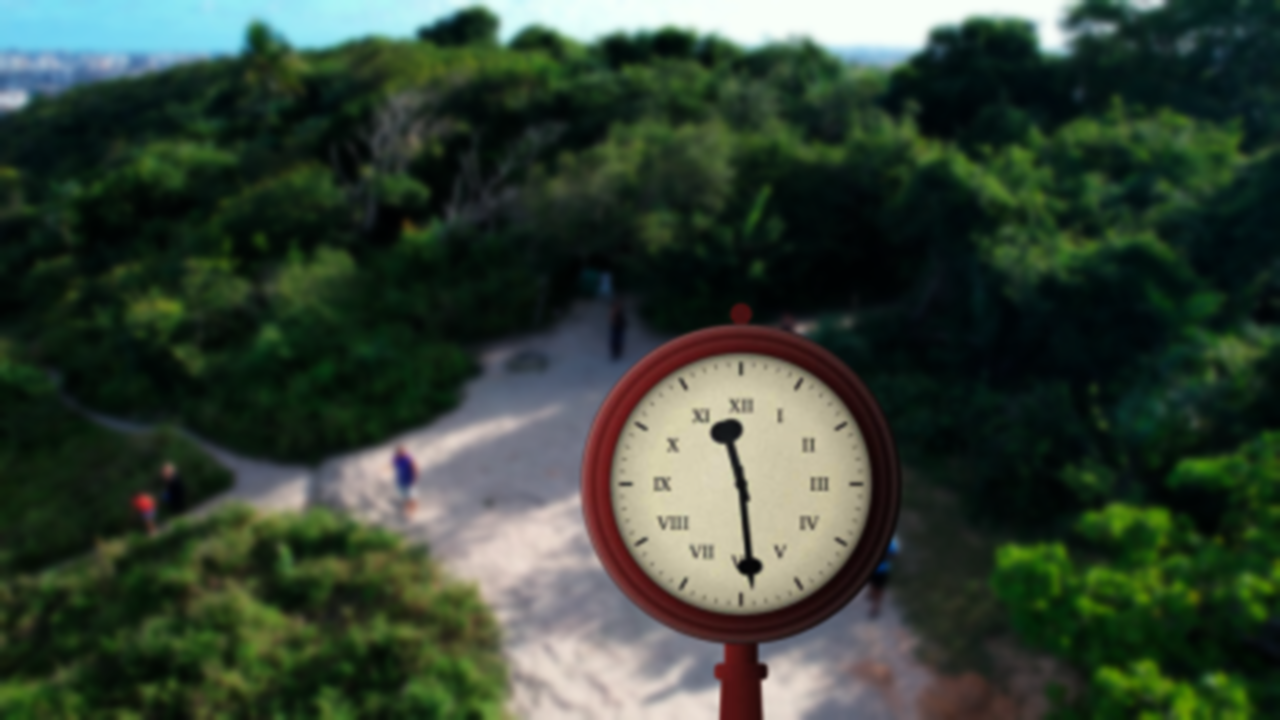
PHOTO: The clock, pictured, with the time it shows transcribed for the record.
11:29
